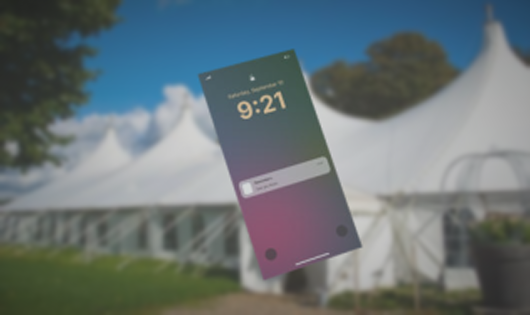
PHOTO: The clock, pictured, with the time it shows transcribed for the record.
9:21
